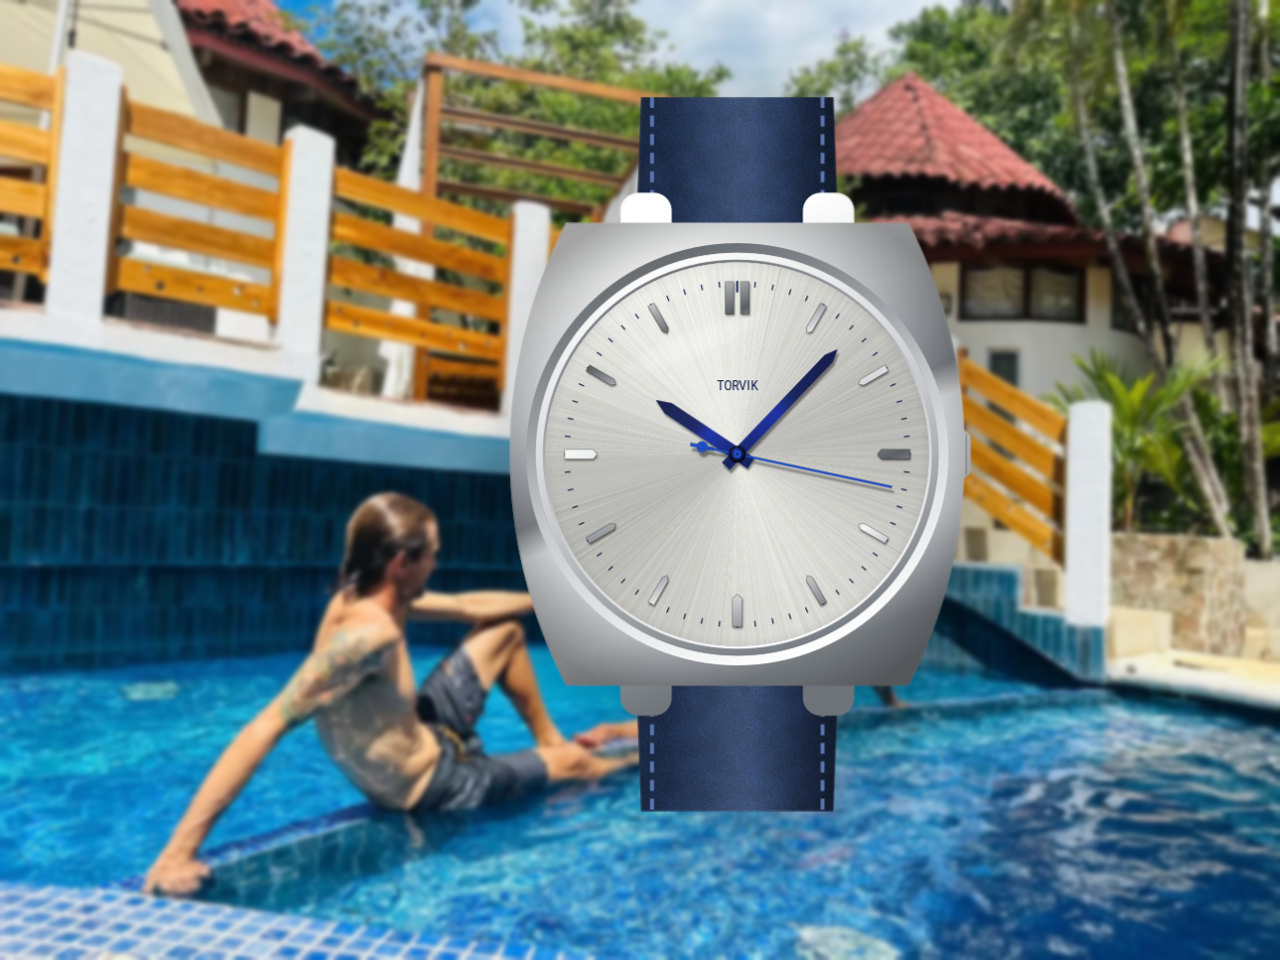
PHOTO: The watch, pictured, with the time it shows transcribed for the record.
10:07:17
